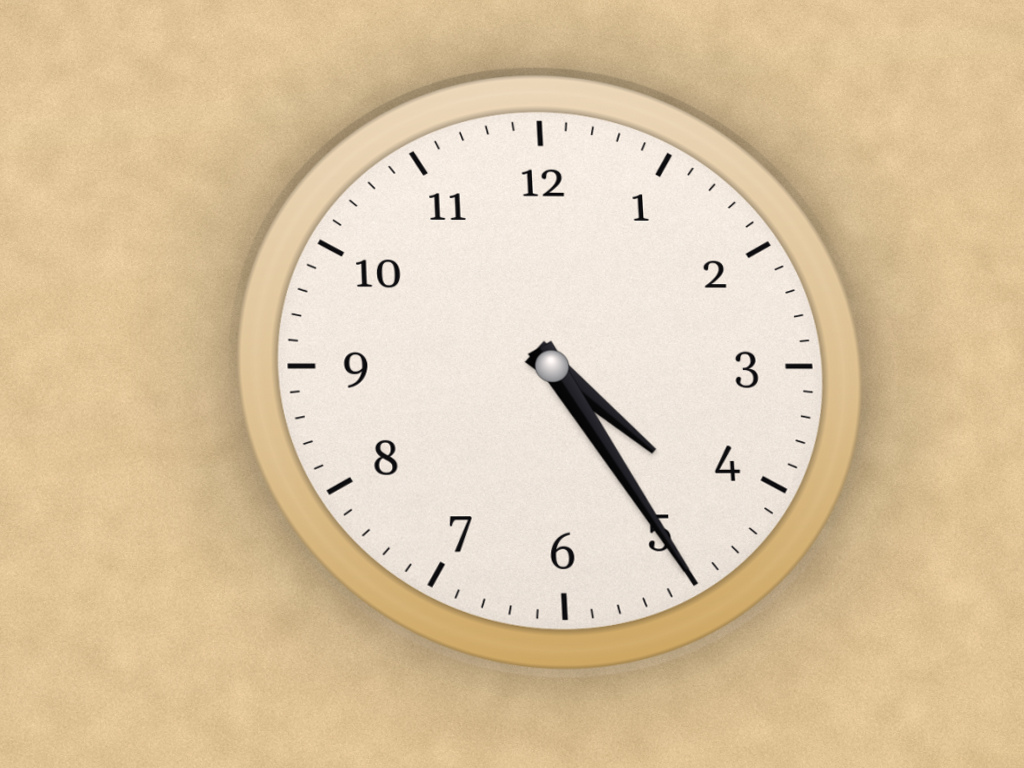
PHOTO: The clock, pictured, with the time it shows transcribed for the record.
4:25
